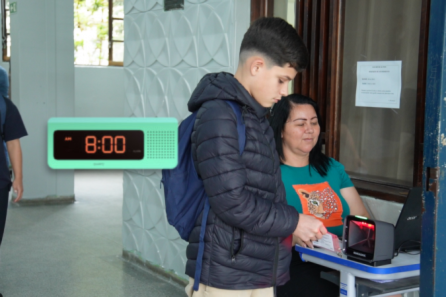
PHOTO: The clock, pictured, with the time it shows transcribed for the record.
8:00
